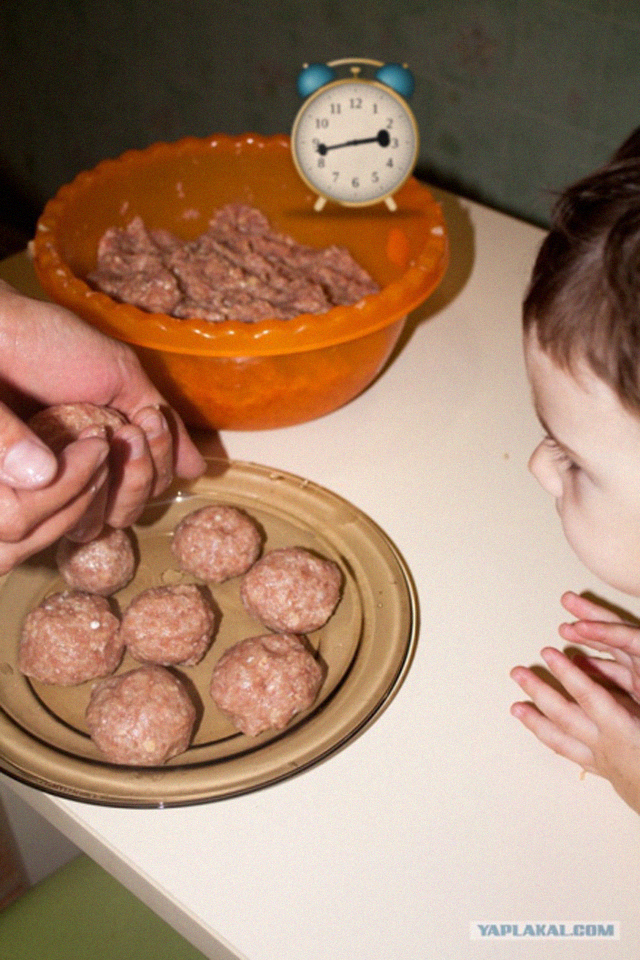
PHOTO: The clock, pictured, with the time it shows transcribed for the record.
2:43
